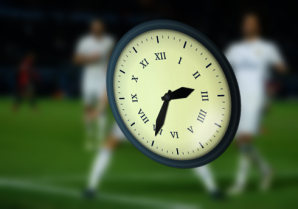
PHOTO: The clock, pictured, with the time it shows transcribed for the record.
2:35
